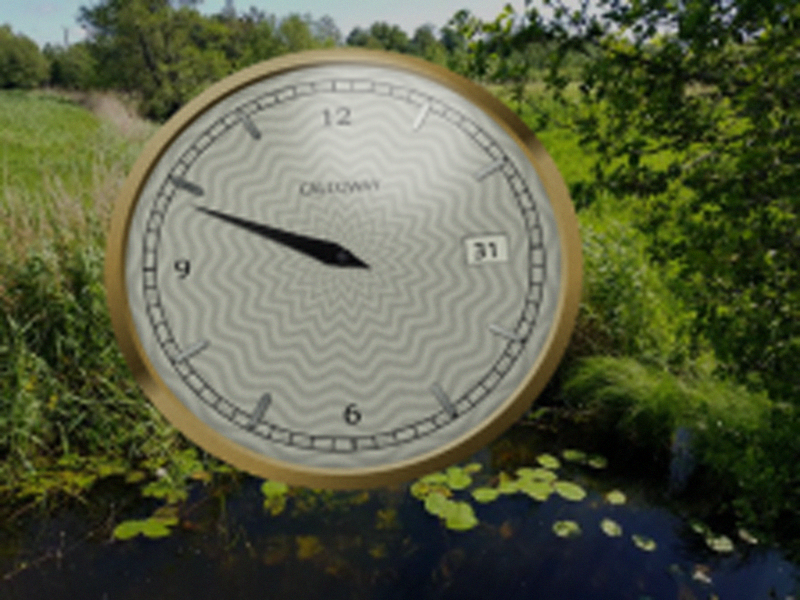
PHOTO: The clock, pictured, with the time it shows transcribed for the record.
9:49
